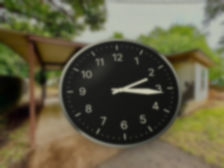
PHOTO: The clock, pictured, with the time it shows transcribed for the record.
2:16
